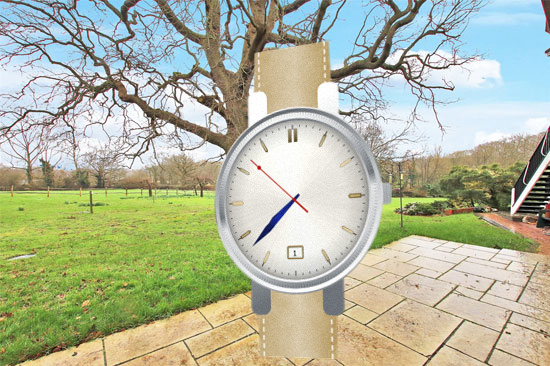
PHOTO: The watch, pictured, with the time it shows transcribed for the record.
7:37:52
